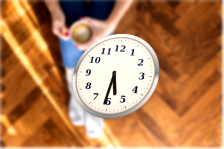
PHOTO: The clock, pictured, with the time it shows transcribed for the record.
5:31
